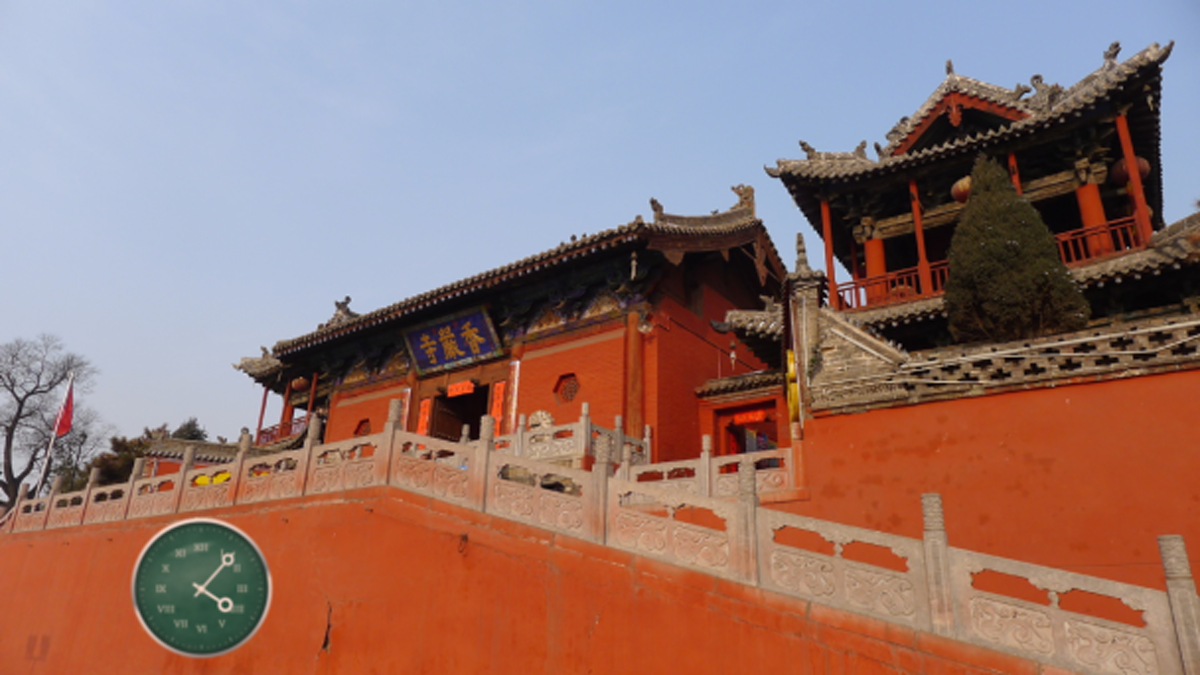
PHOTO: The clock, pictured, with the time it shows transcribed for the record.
4:07
